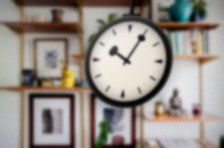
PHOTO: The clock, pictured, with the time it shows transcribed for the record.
10:05
